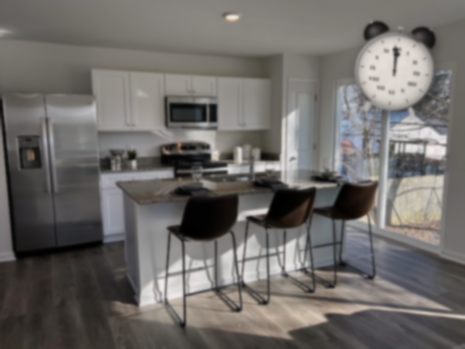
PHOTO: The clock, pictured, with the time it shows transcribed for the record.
11:59
